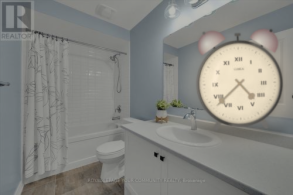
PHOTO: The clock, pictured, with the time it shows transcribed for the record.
4:38
